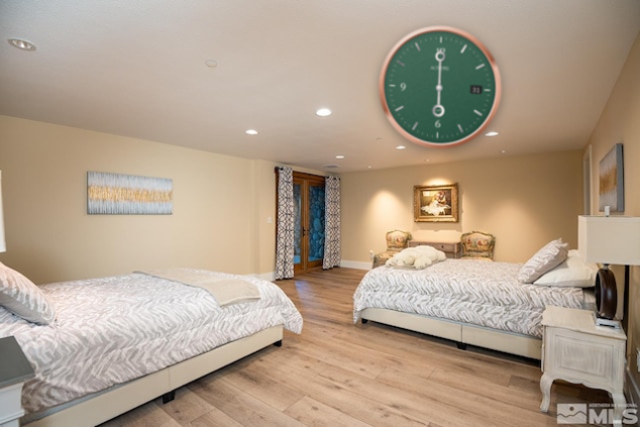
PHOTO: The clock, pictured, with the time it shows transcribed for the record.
6:00
